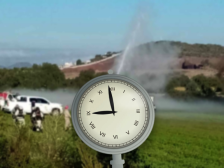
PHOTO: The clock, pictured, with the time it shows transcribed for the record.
8:59
